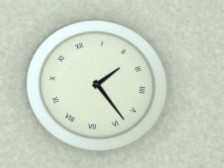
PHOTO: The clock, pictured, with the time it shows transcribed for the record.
2:28
